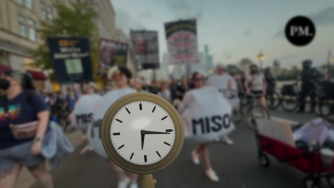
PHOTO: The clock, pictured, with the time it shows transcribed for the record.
6:16
